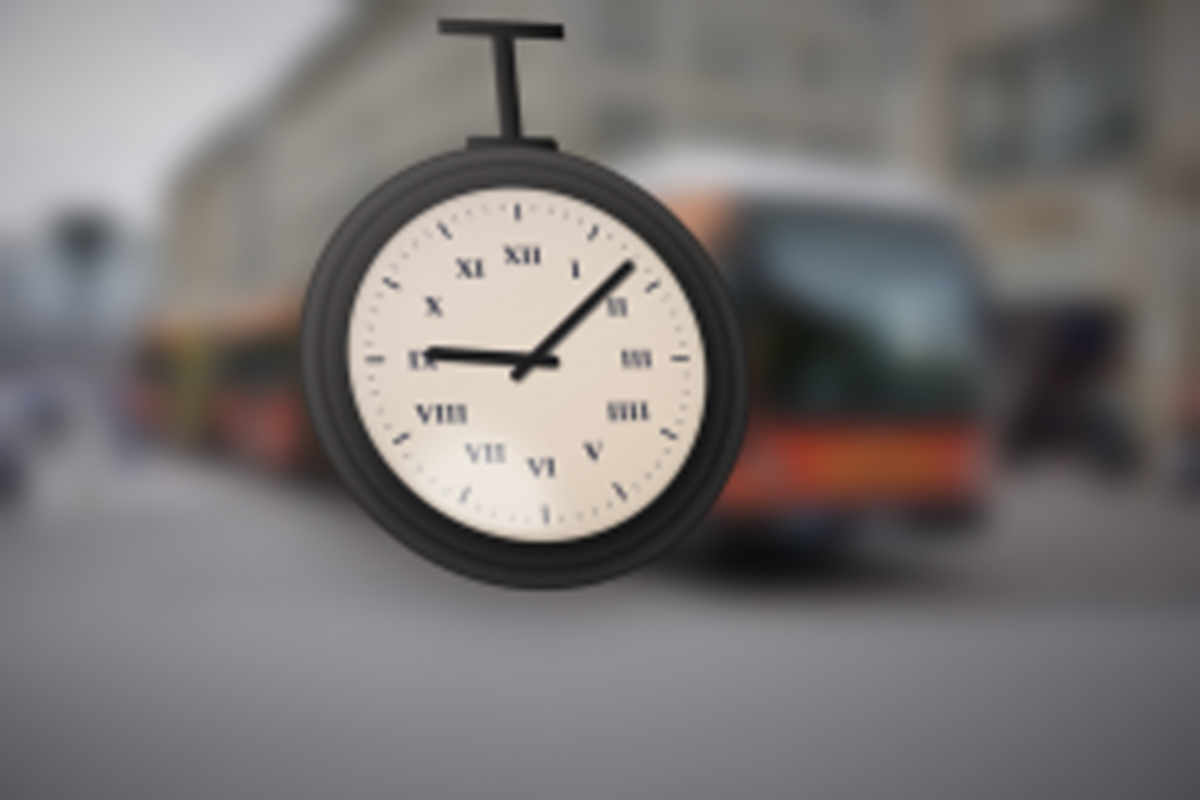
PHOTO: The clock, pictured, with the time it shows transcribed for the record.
9:08
